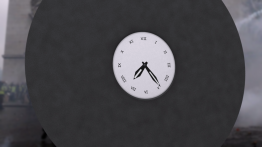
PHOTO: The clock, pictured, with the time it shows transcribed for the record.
7:24
